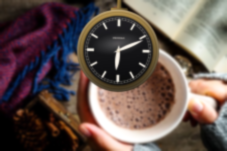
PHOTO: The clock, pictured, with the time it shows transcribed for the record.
6:11
